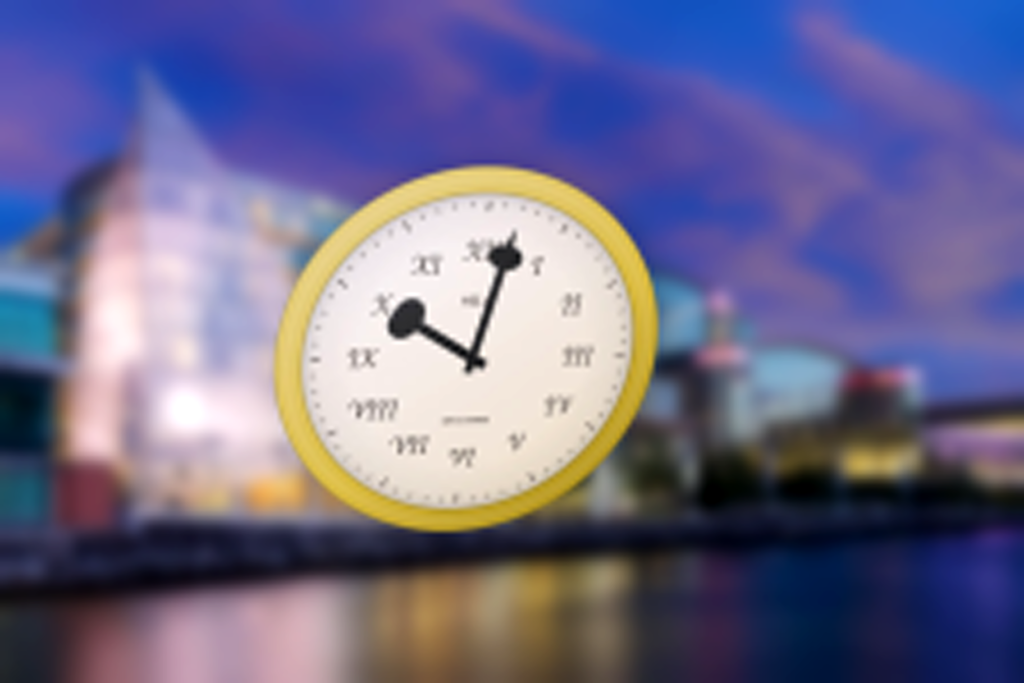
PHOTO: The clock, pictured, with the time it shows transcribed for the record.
10:02
